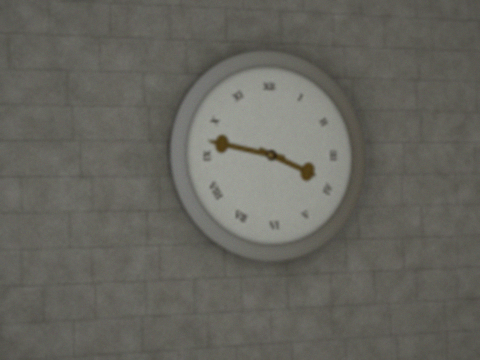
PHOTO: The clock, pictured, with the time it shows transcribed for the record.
3:47
